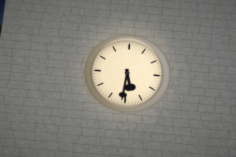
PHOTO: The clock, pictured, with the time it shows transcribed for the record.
5:31
